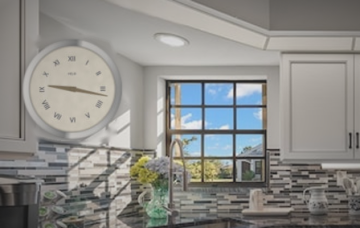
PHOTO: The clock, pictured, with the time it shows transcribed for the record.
9:17
